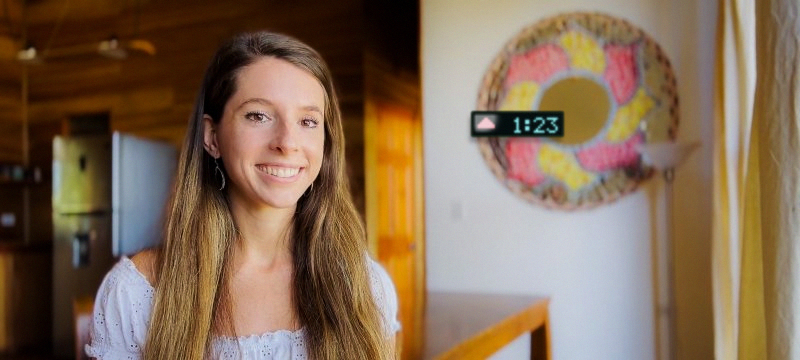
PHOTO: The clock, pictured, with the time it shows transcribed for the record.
1:23
